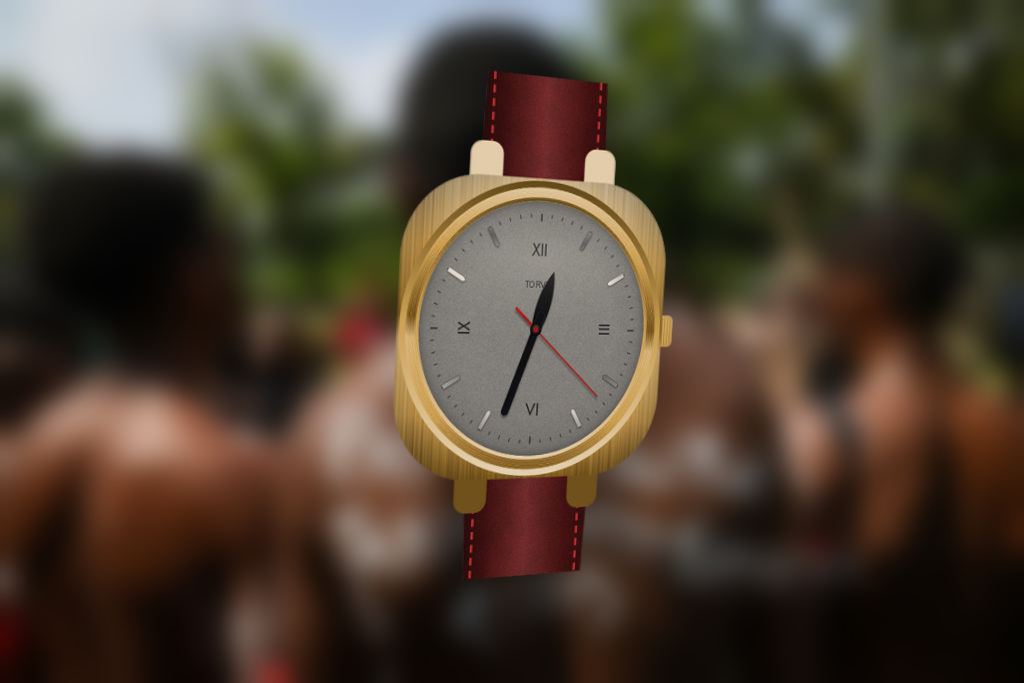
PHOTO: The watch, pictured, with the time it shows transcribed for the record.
12:33:22
